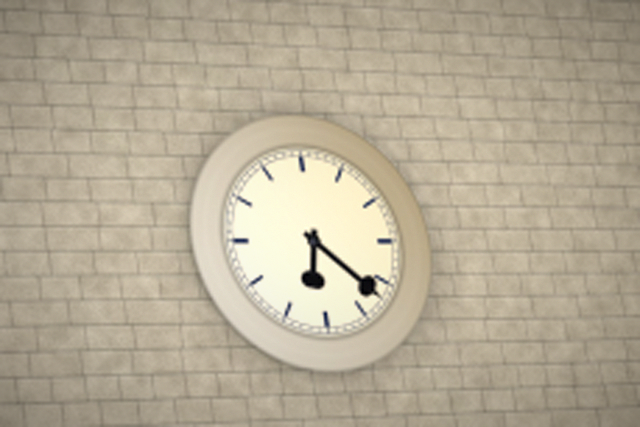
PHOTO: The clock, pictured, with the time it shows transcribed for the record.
6:22
